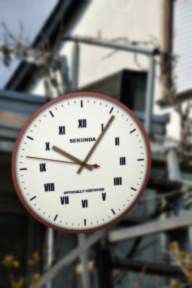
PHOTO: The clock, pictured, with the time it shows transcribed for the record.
10:05:47
